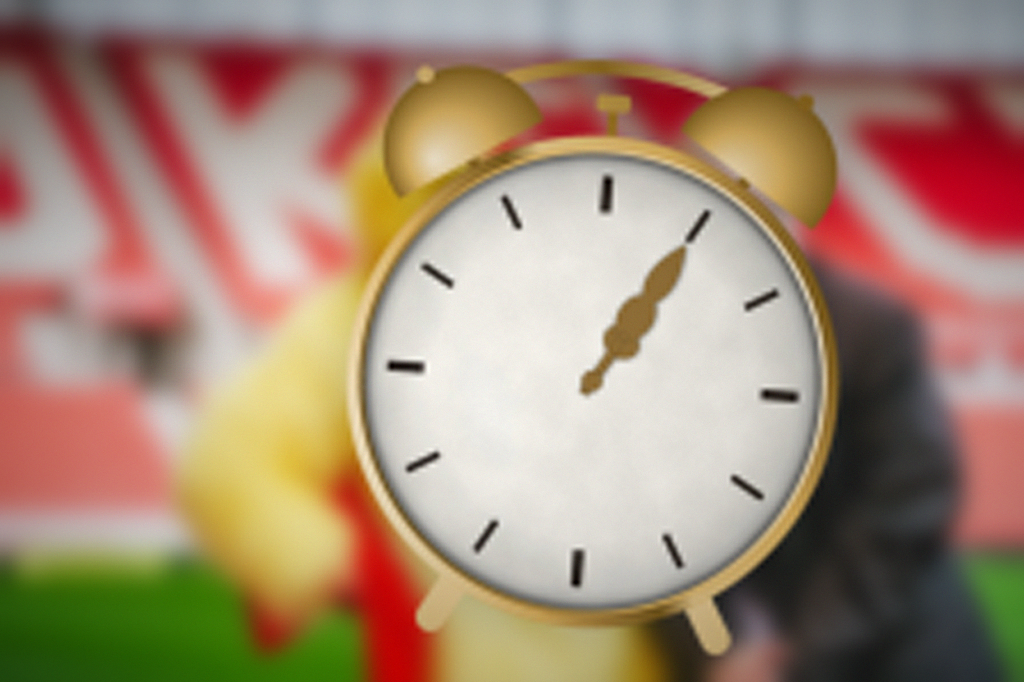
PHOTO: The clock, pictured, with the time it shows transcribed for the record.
1:05
